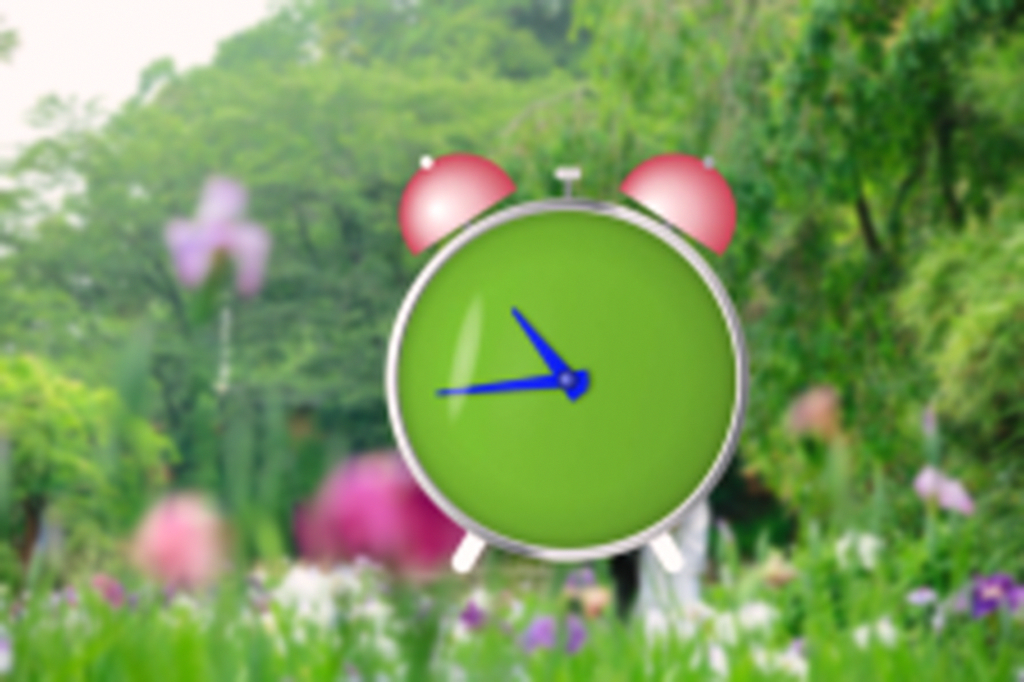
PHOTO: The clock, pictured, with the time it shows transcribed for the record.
10:44
